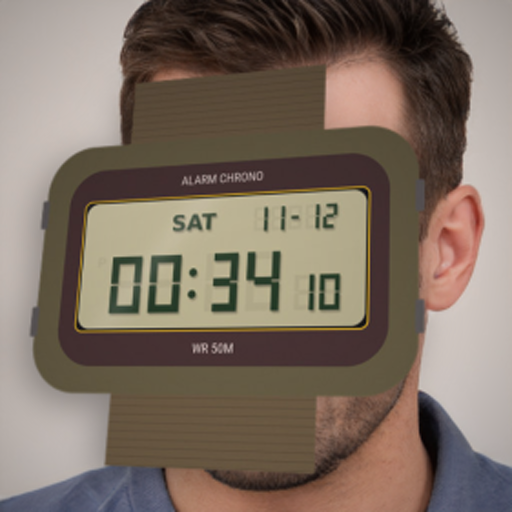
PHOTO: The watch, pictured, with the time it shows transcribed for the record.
0:34:10
